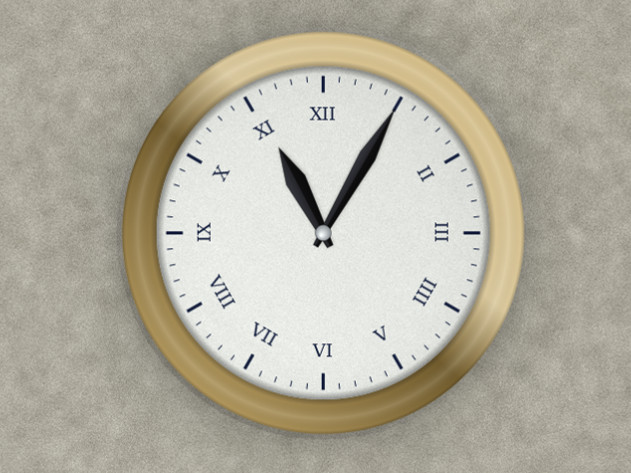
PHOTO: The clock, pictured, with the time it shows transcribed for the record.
11:05
